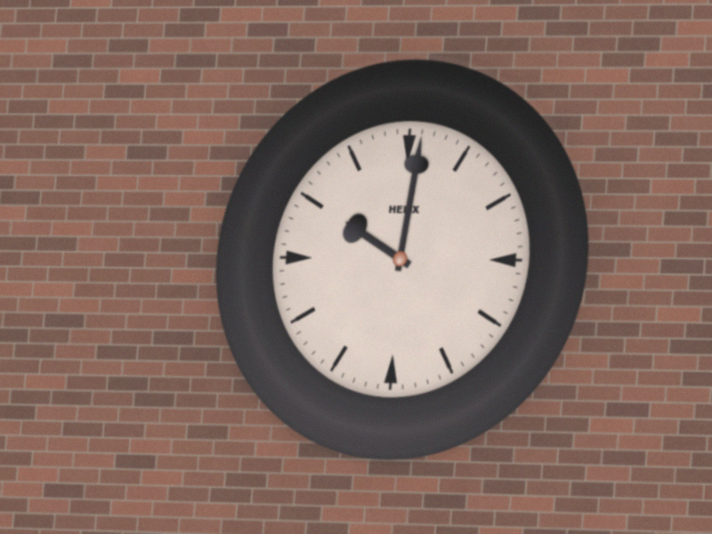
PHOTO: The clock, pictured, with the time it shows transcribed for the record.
10:01
